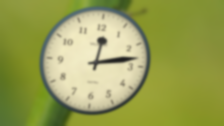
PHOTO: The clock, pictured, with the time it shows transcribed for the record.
12:13
